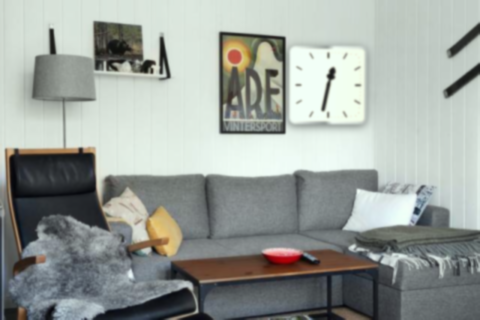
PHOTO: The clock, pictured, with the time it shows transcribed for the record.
12:32
